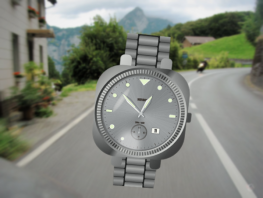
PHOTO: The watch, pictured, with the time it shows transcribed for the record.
12:52
